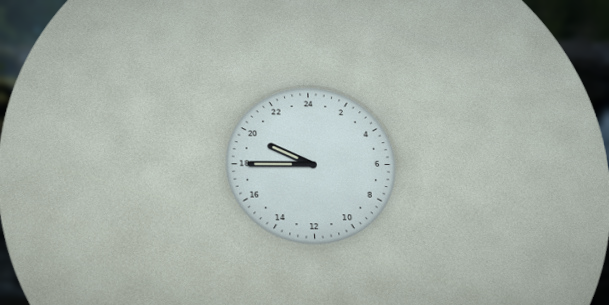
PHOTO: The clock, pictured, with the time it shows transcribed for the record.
19:45
